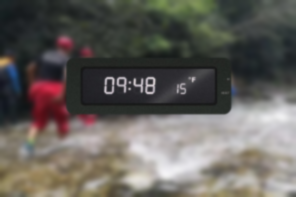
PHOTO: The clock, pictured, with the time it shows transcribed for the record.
9:48
